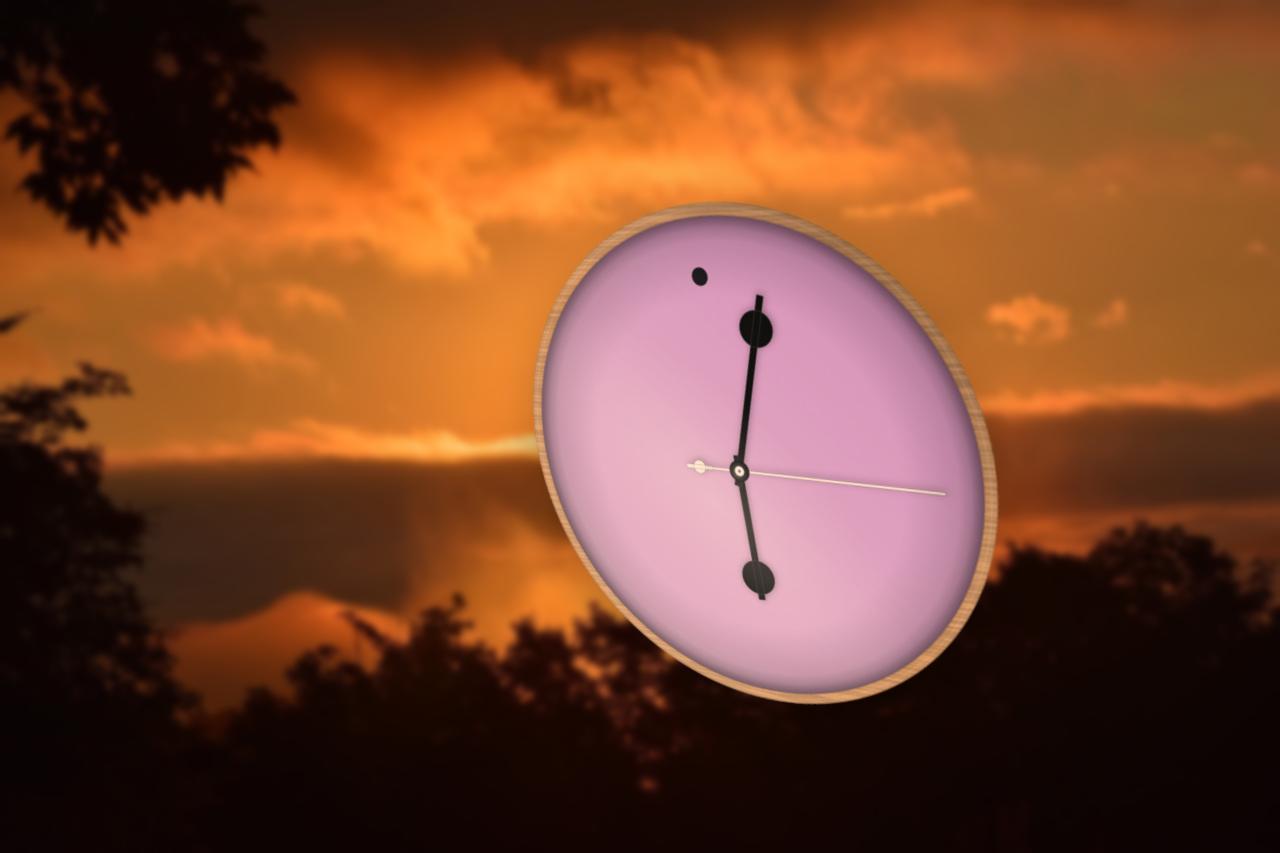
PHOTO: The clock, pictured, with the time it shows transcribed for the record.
6:03:16
